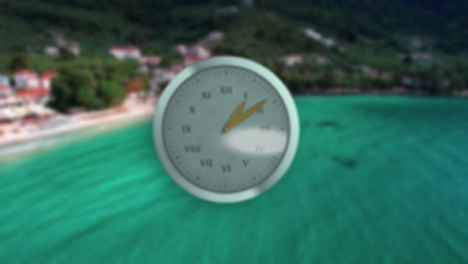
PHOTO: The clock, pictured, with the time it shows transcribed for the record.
1:09
